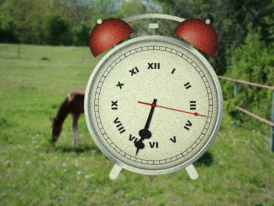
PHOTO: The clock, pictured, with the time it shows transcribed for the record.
6:33:17
